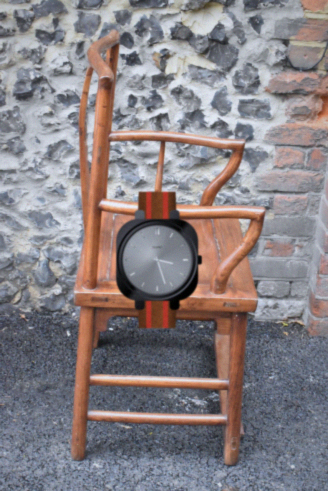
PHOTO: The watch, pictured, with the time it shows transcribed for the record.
3:27
